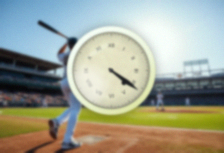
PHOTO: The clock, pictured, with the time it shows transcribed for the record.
4:21
